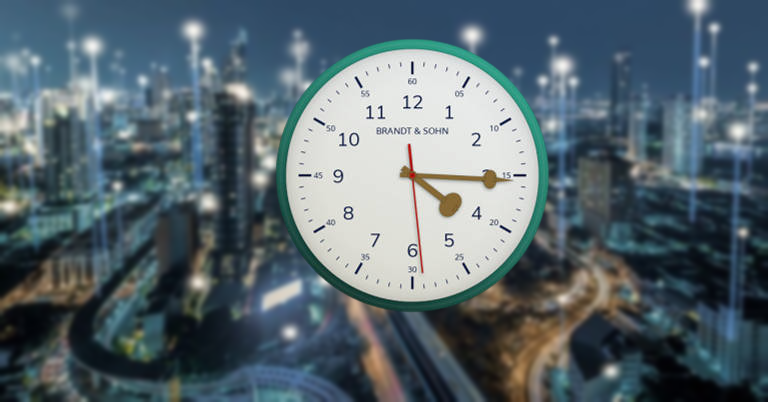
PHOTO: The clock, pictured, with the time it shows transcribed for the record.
4:15:29
